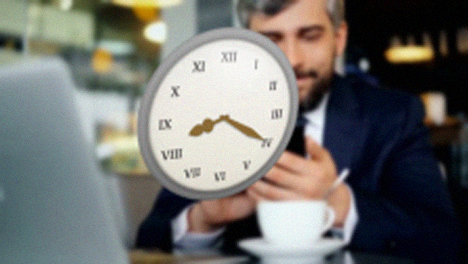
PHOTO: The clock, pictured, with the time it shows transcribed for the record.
8:20
